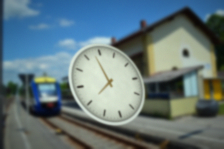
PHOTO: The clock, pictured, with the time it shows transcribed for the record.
7:58
